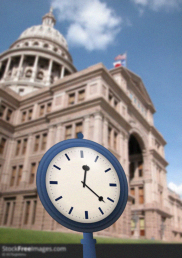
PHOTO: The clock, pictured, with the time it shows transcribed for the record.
12:22
